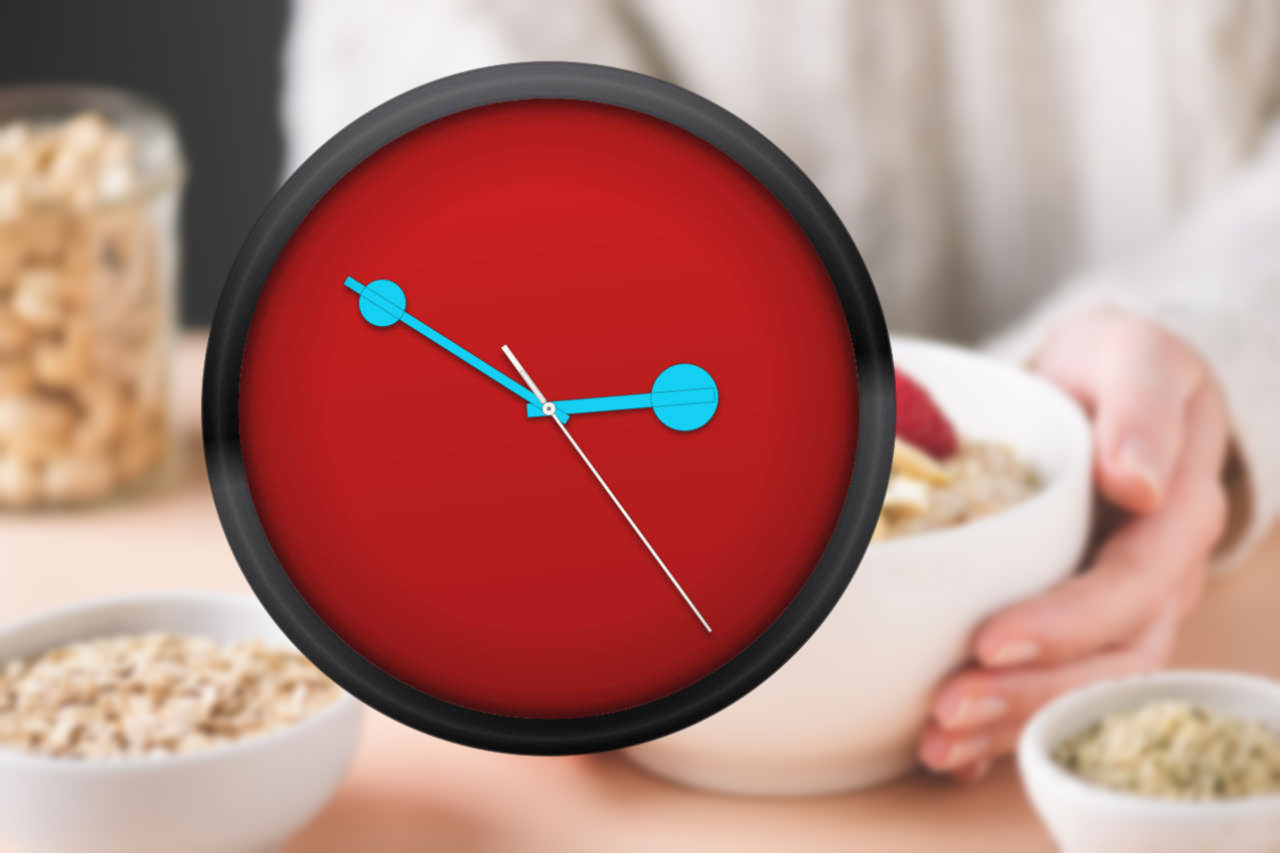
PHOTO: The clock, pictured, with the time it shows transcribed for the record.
2:50:24
